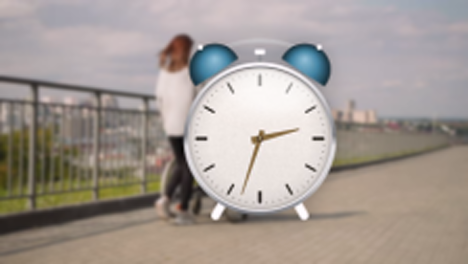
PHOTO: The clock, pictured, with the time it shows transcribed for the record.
2:33
